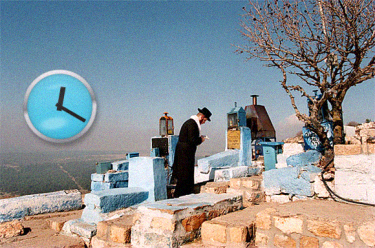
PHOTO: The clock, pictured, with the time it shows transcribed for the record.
12:20
